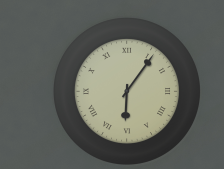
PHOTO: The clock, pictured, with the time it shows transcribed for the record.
6:06
